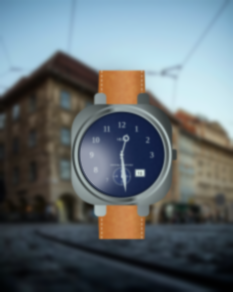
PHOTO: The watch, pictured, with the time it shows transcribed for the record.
12:29
